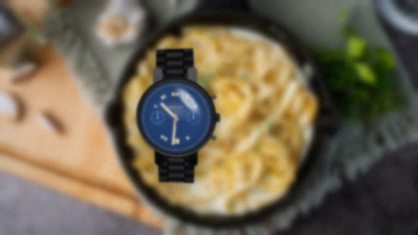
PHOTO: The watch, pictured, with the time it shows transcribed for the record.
10:31
